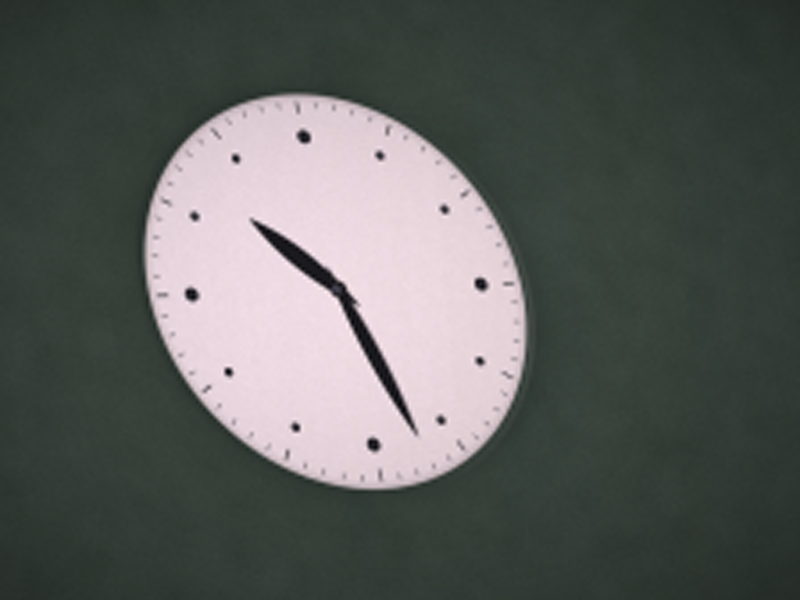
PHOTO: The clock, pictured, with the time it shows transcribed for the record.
10:27
